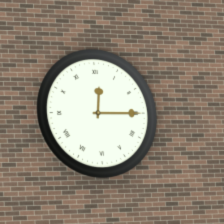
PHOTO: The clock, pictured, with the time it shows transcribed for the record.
12:15
